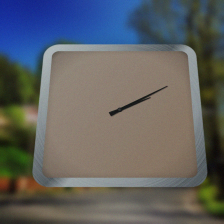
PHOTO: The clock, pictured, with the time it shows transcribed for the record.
2:10
